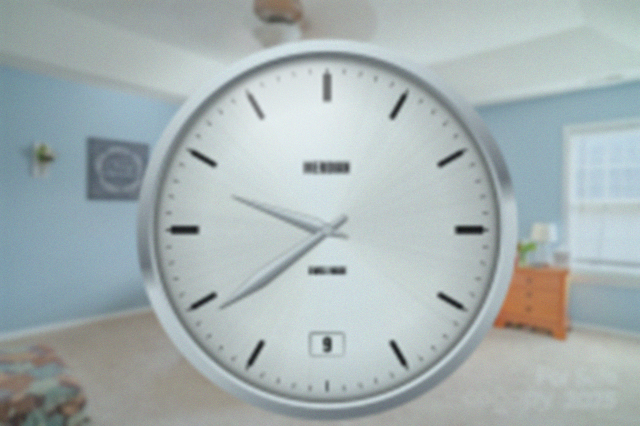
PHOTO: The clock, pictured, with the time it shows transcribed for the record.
9:39
